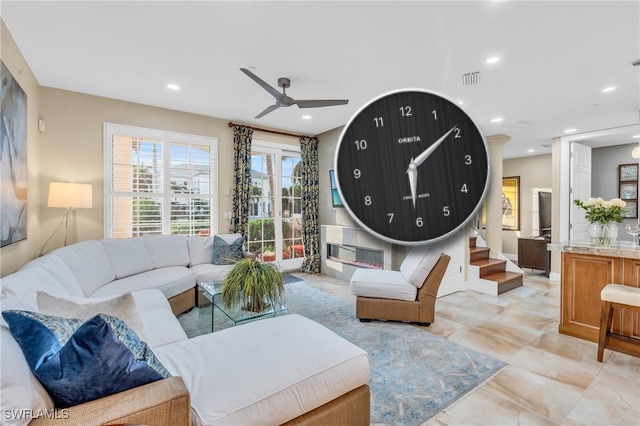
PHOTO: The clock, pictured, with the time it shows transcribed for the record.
6:09
